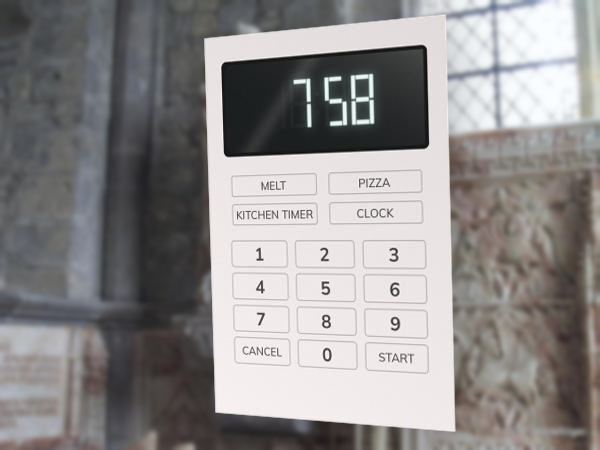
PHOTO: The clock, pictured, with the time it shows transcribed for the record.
7:58
